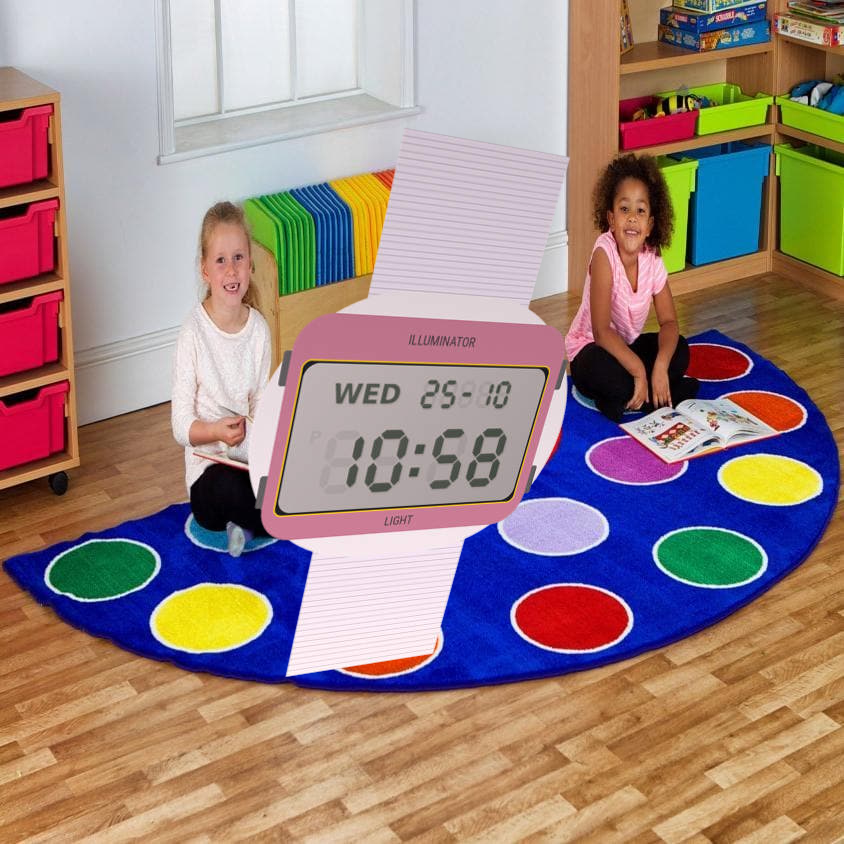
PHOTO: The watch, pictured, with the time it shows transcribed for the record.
10:58
